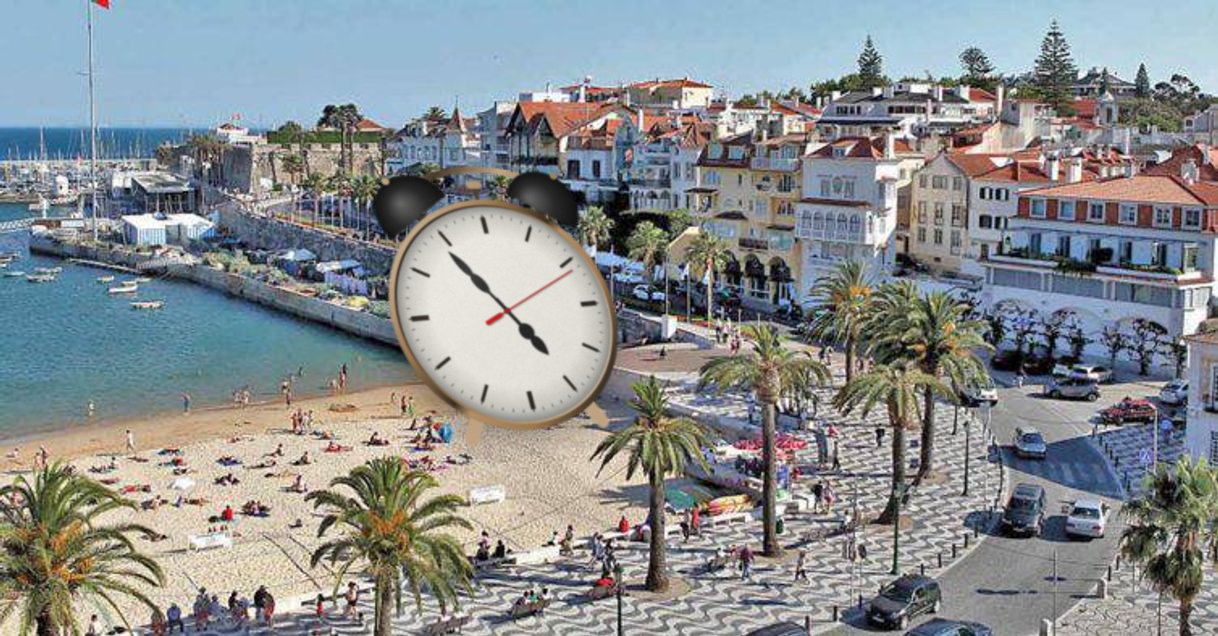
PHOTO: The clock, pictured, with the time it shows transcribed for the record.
4:54:11
